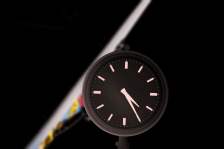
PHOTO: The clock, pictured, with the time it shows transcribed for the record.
4:25
